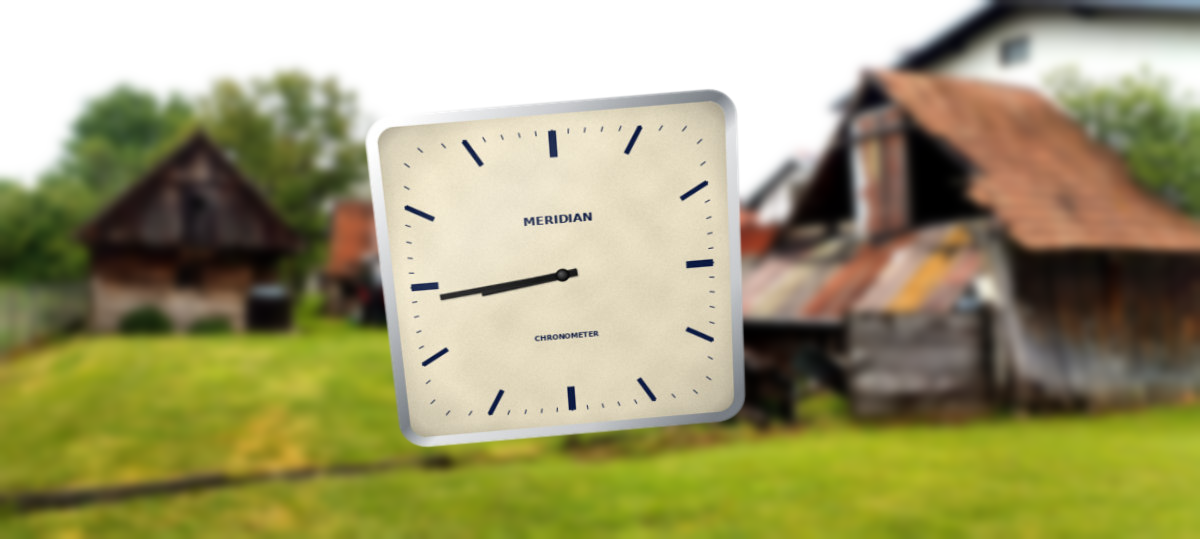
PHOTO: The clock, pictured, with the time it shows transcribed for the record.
8:44
